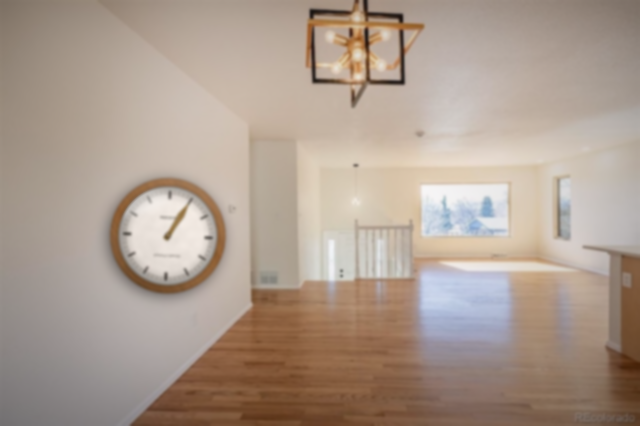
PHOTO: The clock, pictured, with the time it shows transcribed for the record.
1:05
